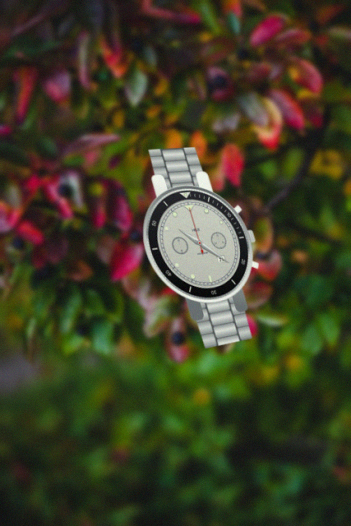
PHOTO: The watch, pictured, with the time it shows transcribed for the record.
10:22
